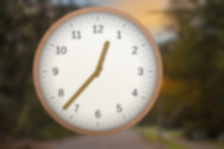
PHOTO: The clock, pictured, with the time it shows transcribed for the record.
12:37
